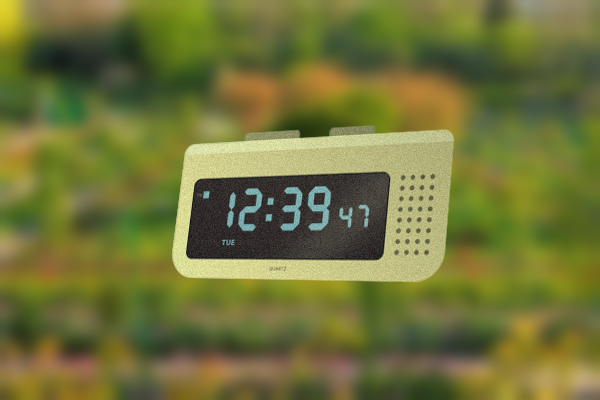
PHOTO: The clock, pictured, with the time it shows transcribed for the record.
12:39:47
